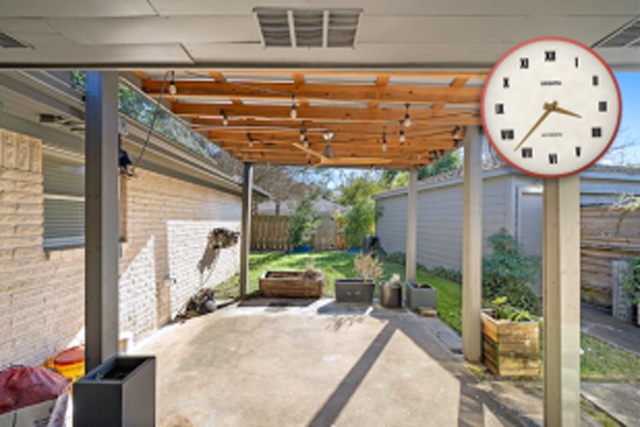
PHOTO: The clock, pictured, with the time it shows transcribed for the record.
3:37
